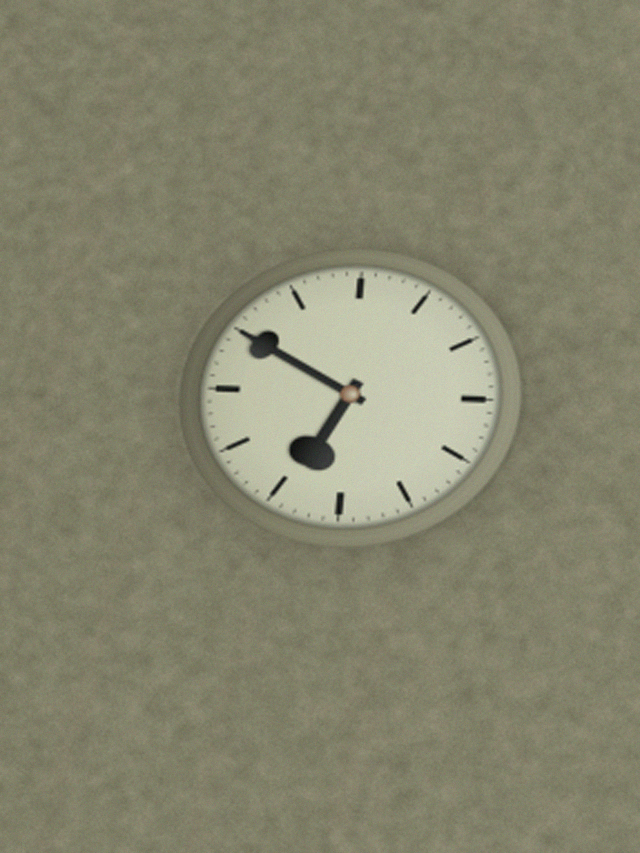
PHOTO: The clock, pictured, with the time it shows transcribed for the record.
6:50
